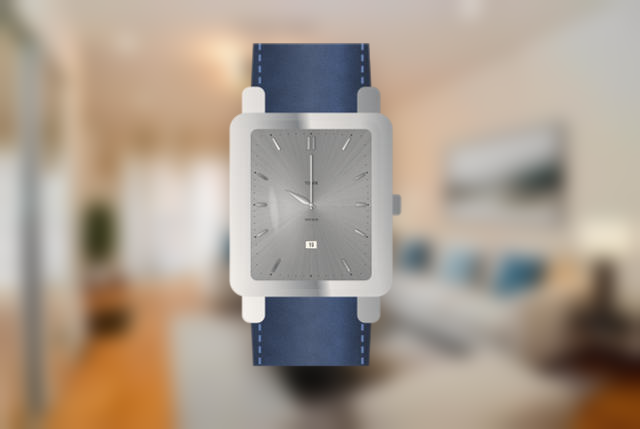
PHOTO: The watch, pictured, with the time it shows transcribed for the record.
10:00
